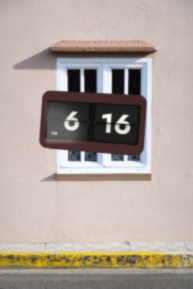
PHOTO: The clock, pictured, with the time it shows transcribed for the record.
6:16
